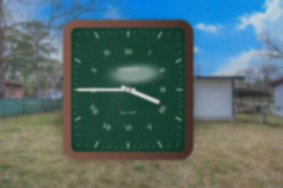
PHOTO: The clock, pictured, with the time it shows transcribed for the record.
3:45
